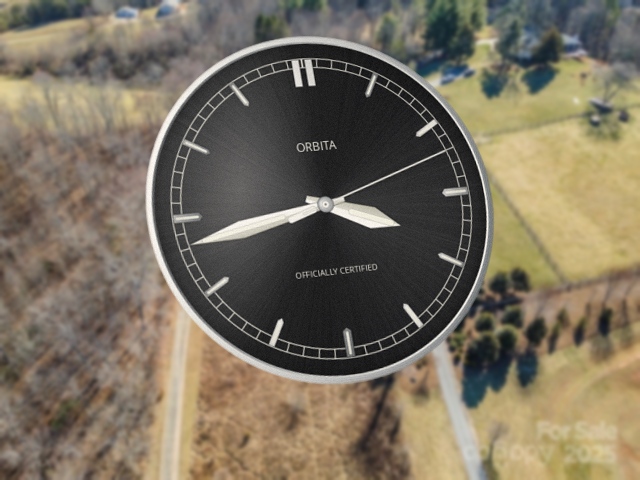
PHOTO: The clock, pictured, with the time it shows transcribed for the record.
3:43:12
